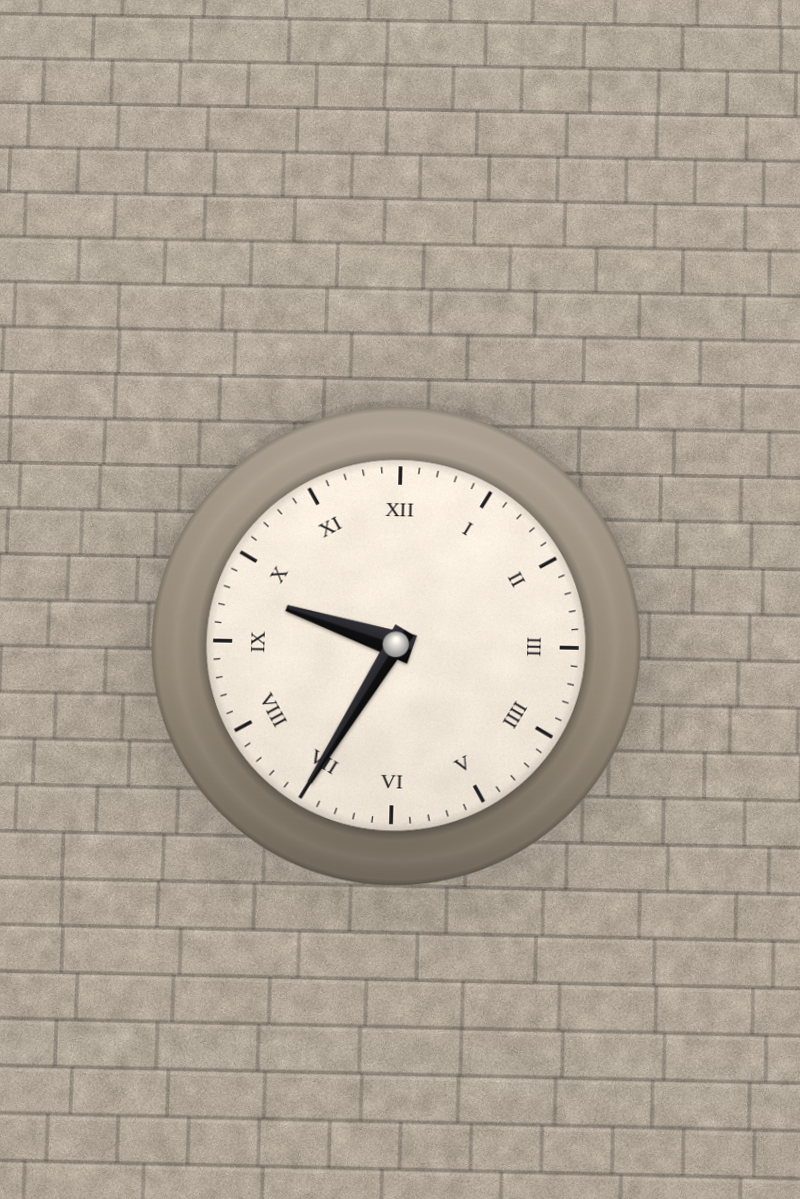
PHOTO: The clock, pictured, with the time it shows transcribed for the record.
9:35
